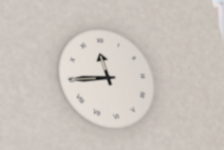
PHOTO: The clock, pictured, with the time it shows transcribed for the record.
11:45
